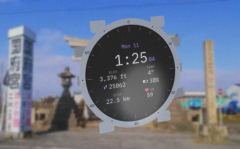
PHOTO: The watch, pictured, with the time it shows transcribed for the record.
1:25
